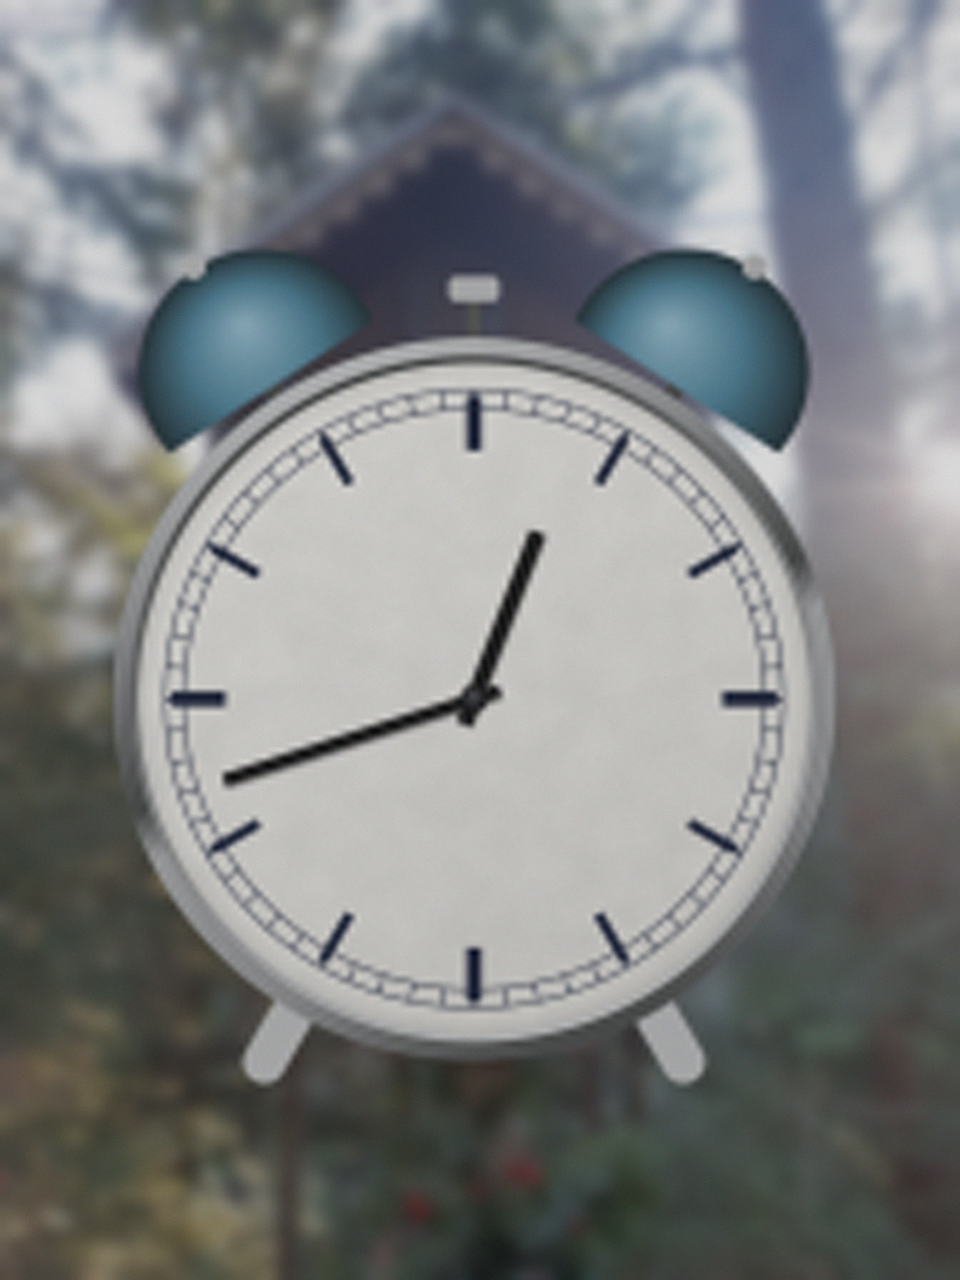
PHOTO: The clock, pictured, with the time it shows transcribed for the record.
12:42
